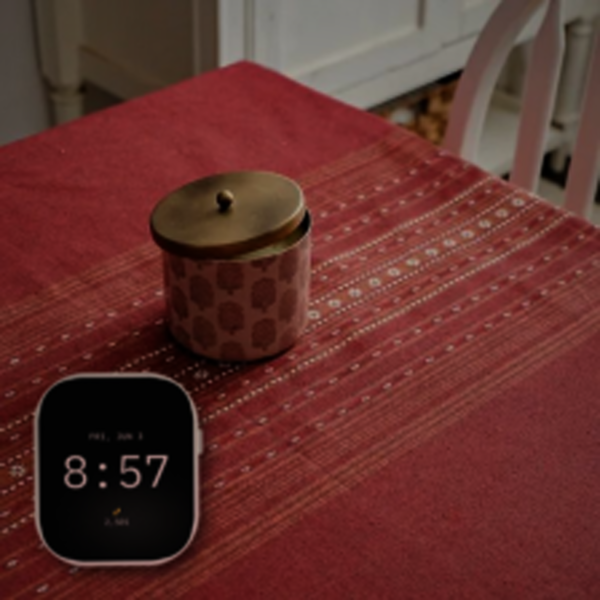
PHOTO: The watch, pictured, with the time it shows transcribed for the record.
8:57
